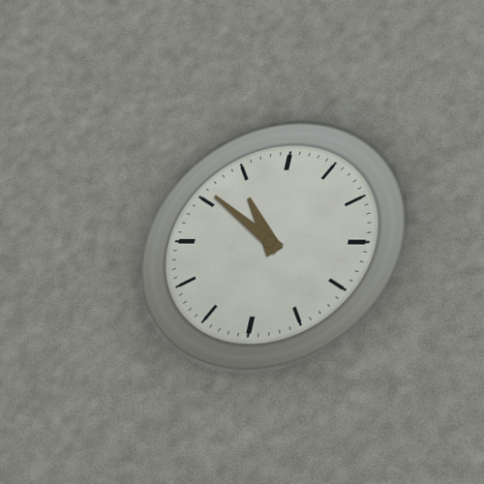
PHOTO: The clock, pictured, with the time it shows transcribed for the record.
10:51
